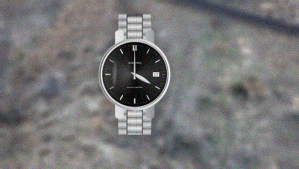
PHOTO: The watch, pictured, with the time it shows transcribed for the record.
4:00
